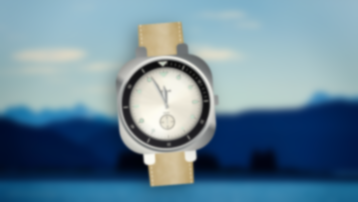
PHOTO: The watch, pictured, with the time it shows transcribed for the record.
11:56
